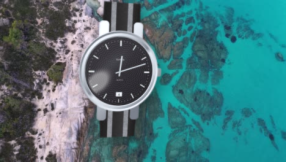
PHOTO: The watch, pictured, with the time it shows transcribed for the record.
12:12
